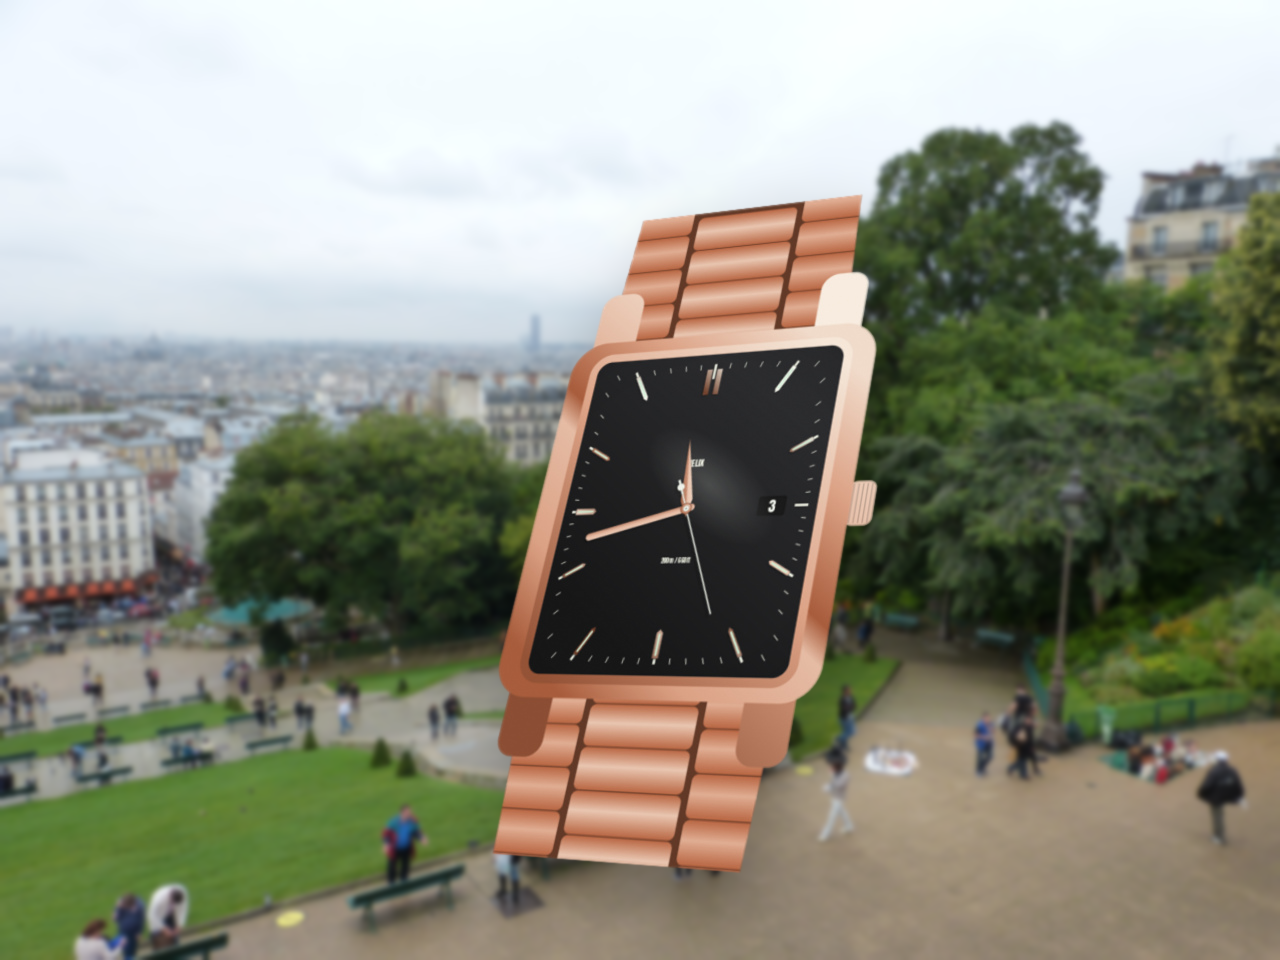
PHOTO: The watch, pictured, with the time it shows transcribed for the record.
11:42:26
